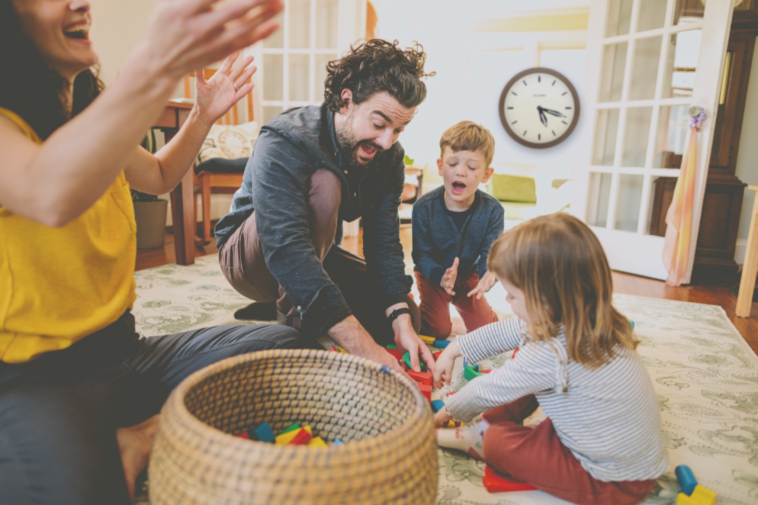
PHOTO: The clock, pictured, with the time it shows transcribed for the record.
5:18
